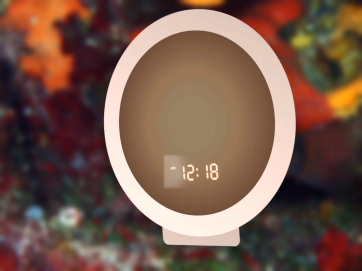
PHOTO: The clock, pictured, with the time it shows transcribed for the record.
12:18
